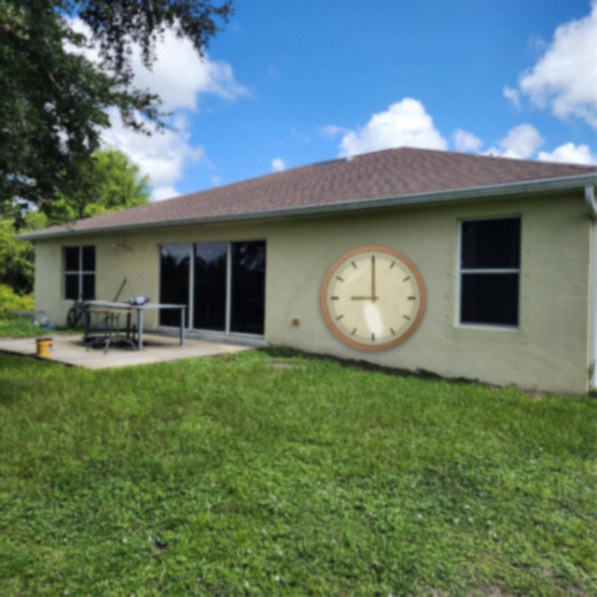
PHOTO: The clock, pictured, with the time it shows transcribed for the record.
9:00
